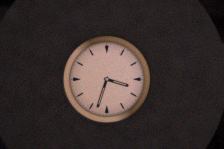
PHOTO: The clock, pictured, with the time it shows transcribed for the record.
3:33
